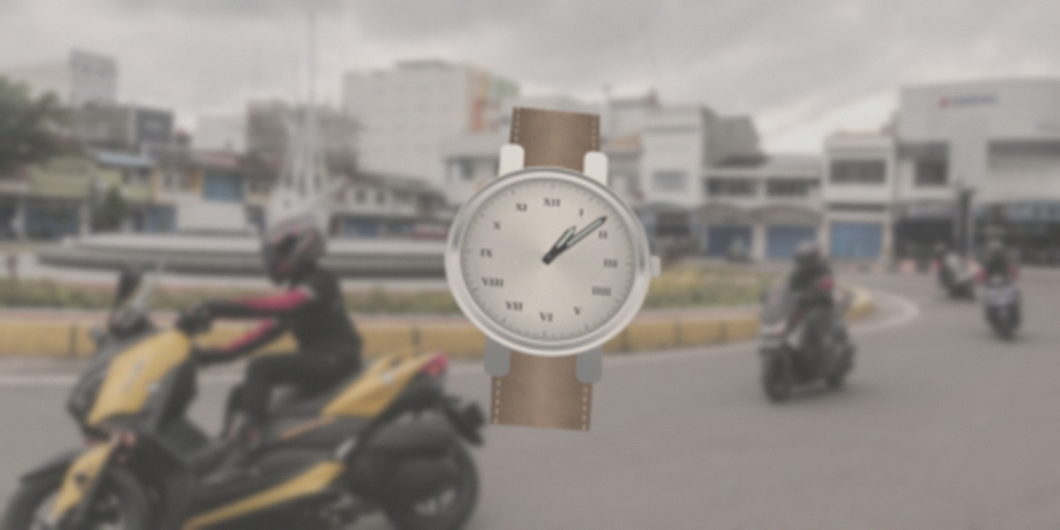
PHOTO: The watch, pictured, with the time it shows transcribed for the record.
1:08
